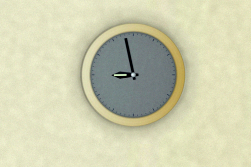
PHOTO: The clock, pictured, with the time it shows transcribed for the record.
8:58
